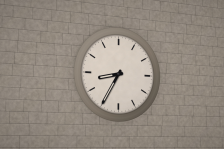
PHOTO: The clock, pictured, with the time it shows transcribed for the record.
8:35
